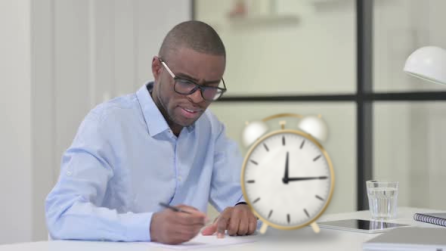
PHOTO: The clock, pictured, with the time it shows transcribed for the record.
12:15
